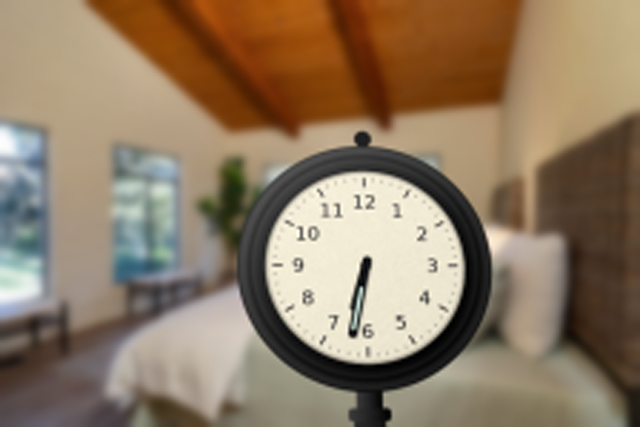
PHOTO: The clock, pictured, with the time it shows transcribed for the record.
6:32
